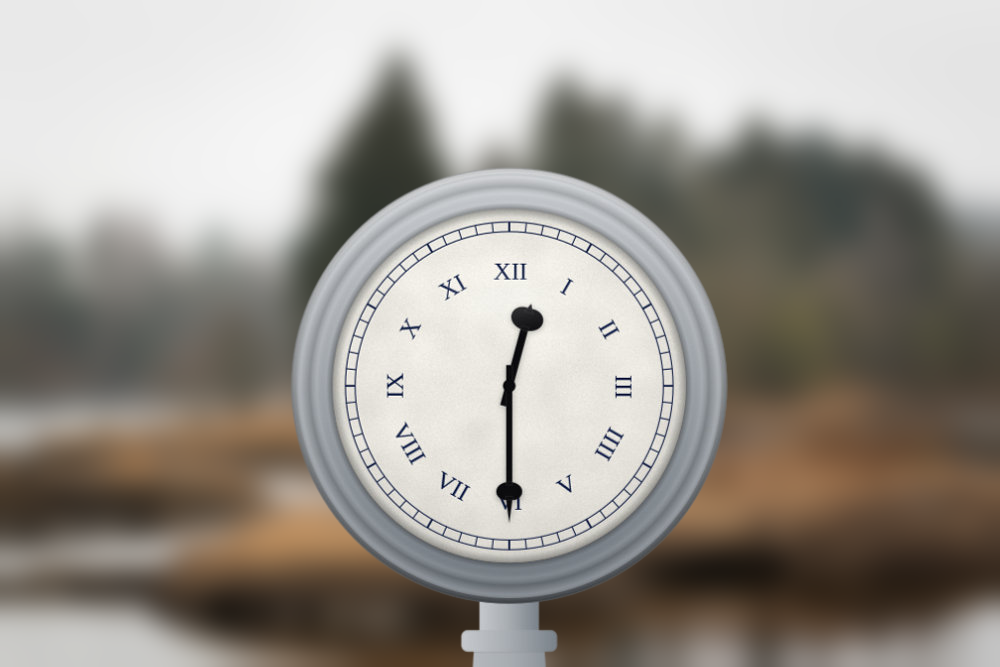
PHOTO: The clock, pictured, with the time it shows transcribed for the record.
12:30
